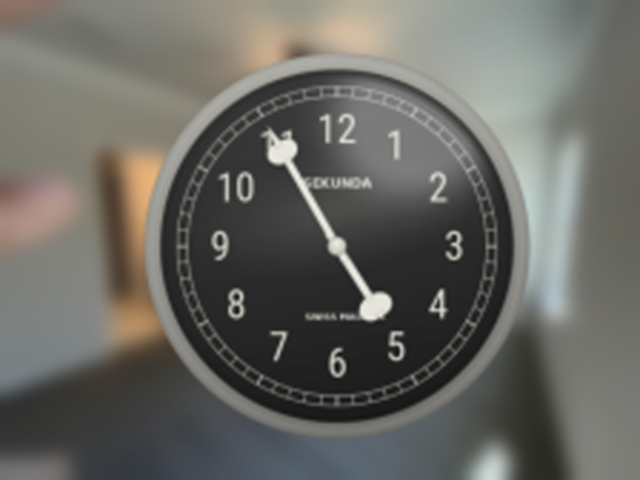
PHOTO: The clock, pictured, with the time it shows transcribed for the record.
4:55
